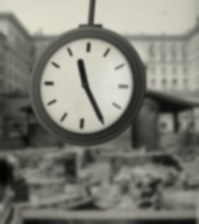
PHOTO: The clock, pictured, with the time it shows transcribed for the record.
11:25
